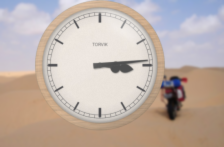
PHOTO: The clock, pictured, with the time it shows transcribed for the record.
3:14
